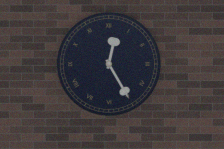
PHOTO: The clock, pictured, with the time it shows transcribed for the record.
12:25
